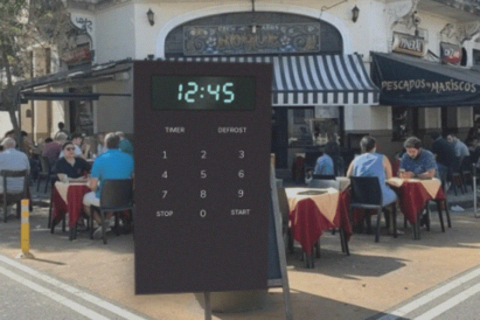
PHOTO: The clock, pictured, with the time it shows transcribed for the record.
12:45
